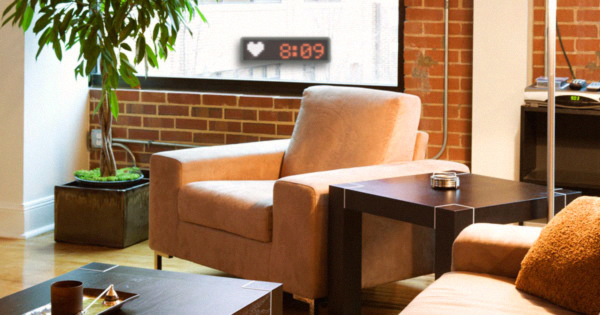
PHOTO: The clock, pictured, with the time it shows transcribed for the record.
8:09
